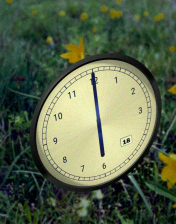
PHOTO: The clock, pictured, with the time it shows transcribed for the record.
6:00
